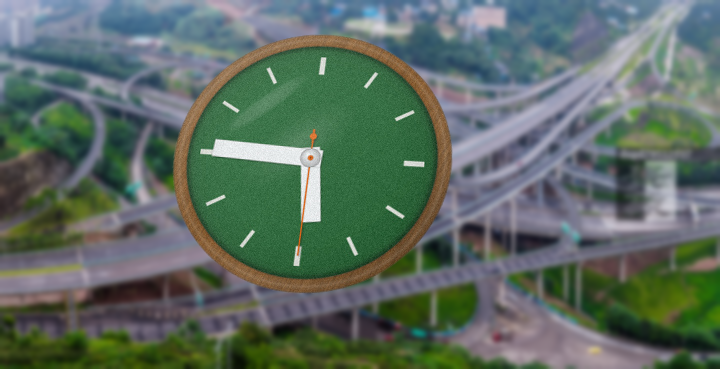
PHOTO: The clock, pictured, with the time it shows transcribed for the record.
5:45:30
